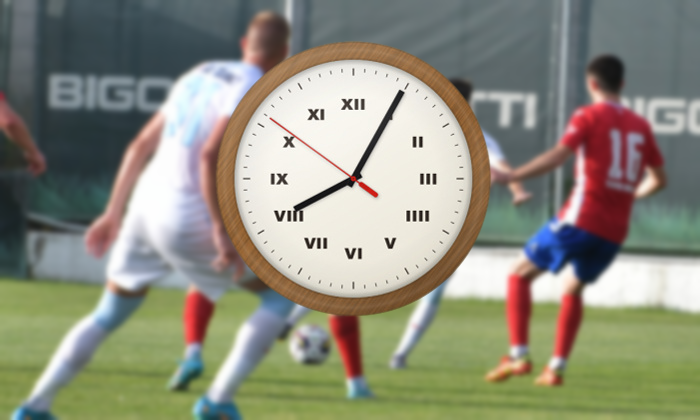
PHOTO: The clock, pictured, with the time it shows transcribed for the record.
8:04:51
